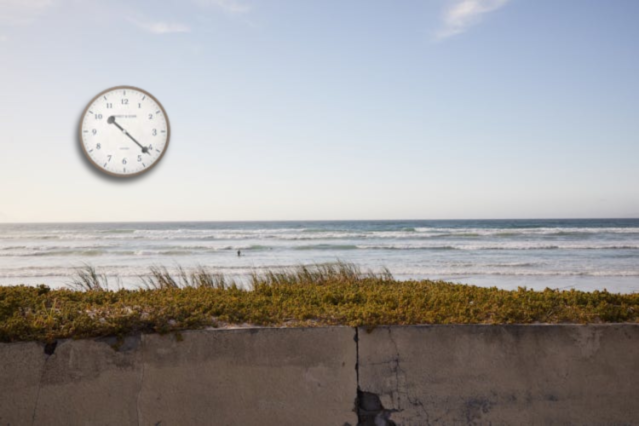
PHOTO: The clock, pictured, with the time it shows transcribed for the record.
10:22
